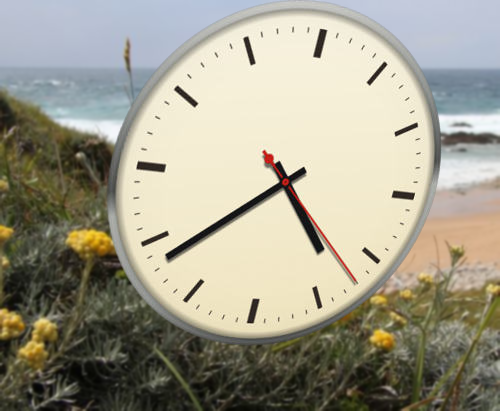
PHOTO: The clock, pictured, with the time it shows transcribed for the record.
4:38:22
